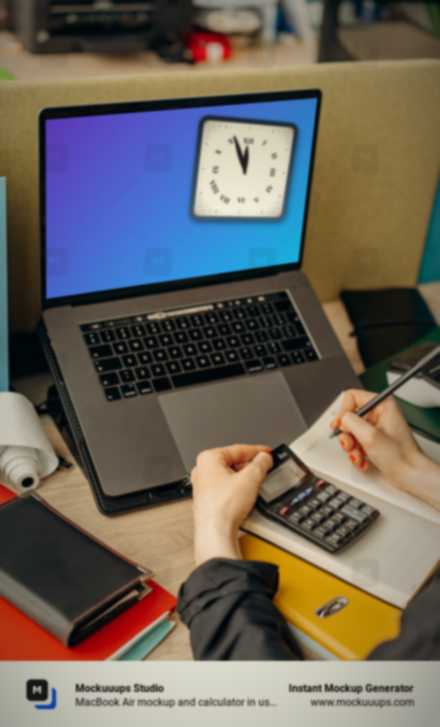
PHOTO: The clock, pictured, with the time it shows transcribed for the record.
11:56
